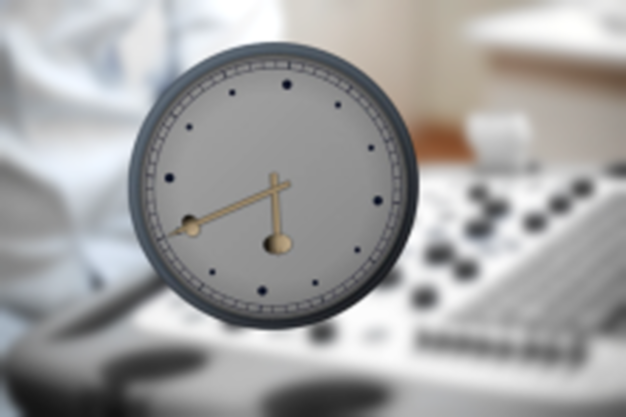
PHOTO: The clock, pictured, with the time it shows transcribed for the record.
5:40
